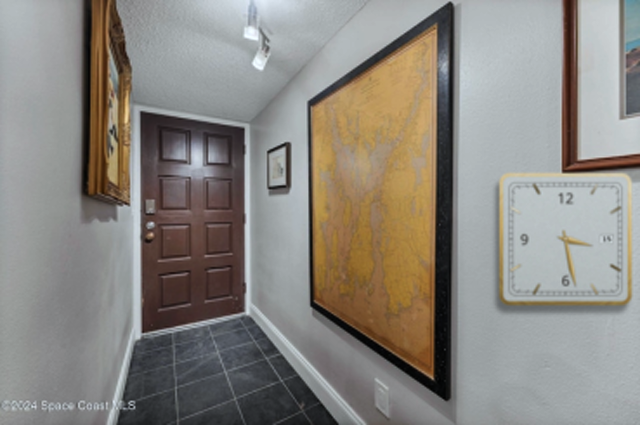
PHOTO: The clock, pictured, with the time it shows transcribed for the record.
3:28
